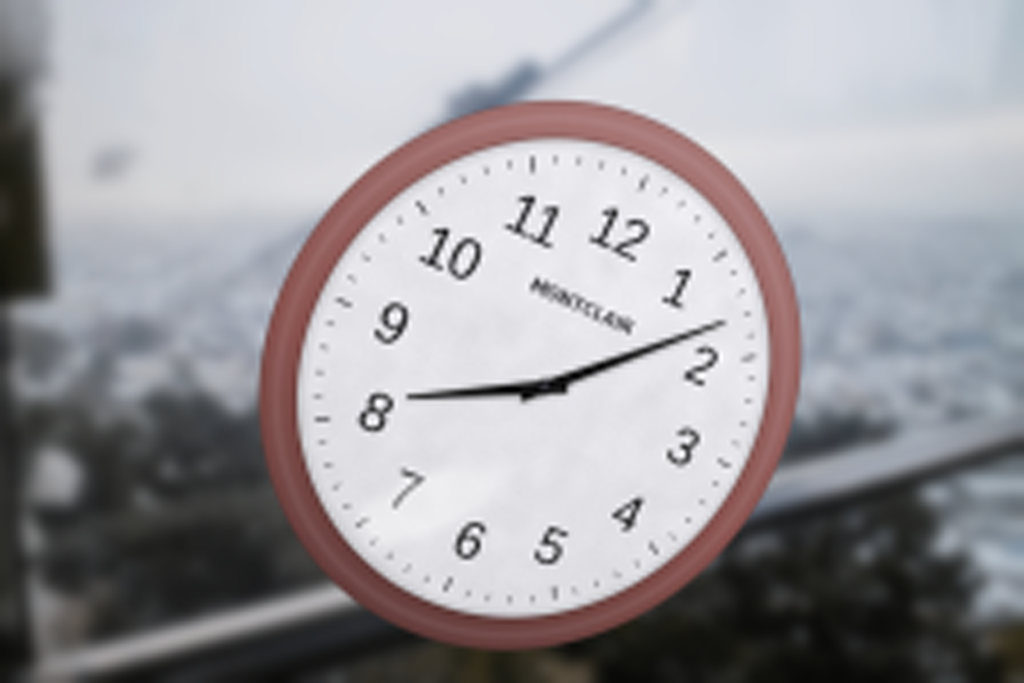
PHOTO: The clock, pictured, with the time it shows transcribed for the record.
8:08
